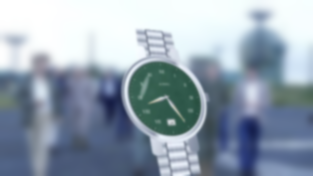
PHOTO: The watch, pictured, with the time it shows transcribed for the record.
8:25
